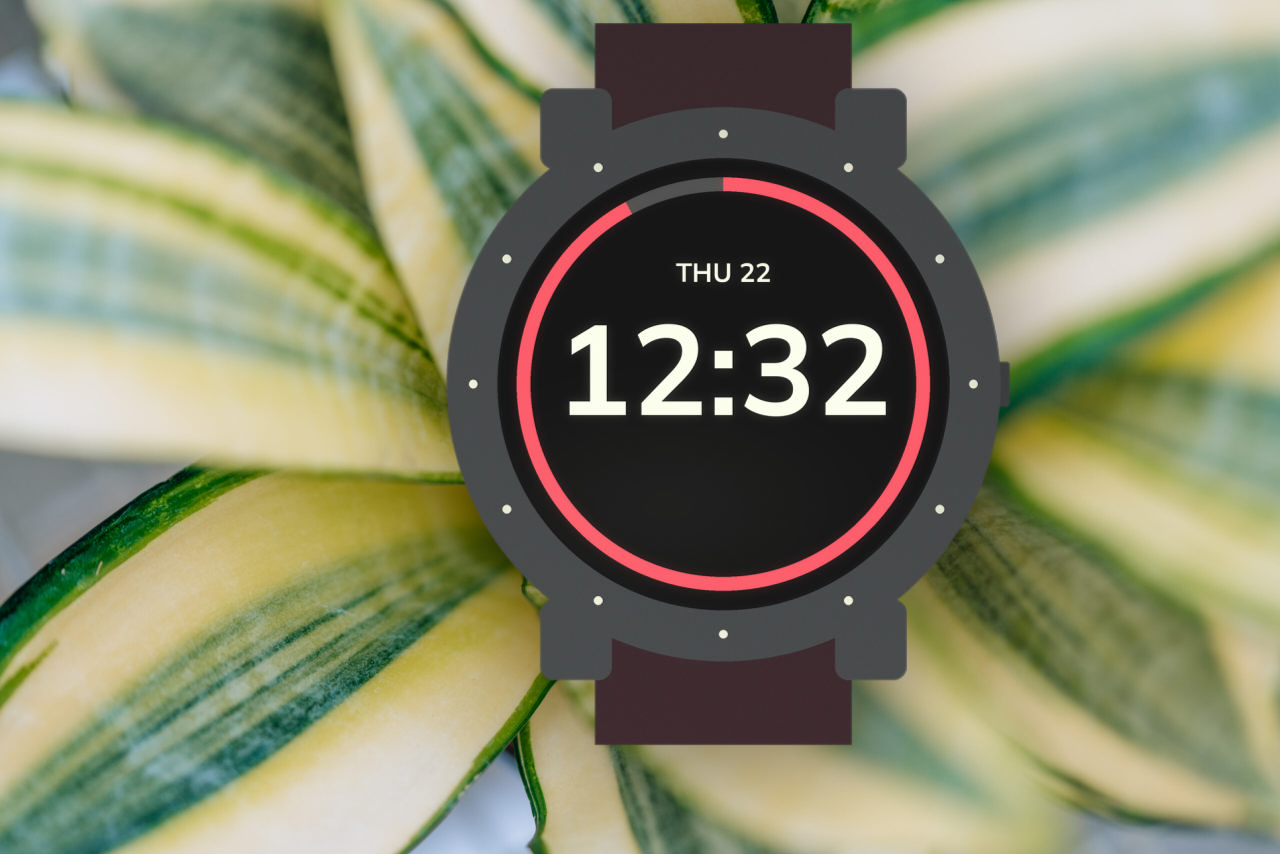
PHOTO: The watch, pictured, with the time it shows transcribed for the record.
12:32
